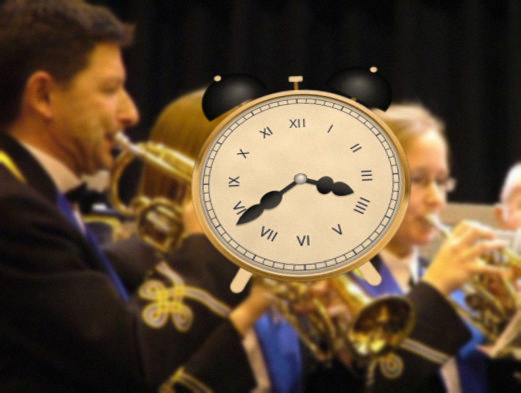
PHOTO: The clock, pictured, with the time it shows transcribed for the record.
3:39
